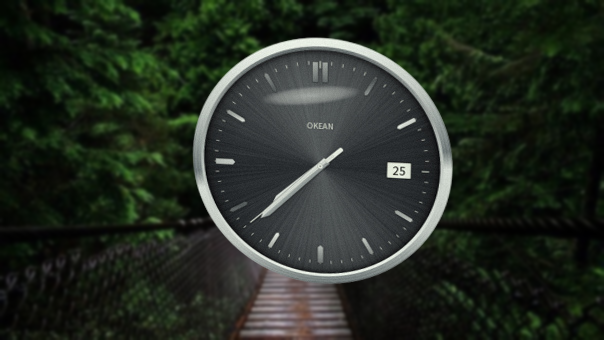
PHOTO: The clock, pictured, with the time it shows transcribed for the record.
7:37:38
